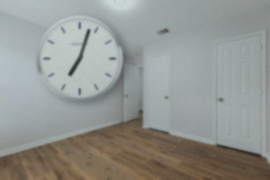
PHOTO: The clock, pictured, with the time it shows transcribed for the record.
7:03
